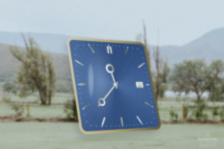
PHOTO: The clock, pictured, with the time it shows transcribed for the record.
11:38
